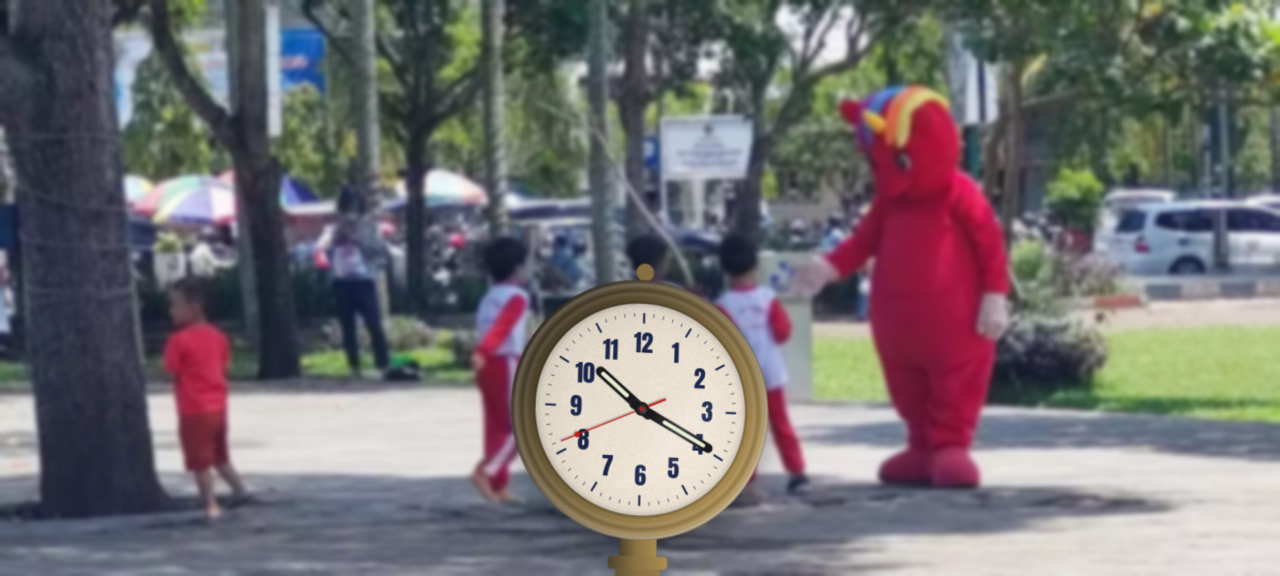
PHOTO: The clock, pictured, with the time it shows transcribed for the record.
10:19:41
